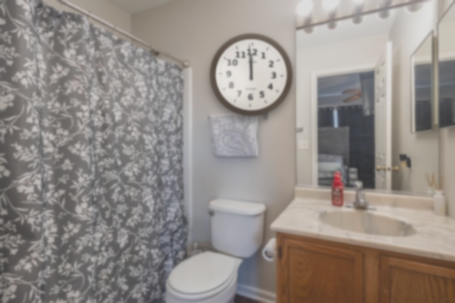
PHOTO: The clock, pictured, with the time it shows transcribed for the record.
11:59
